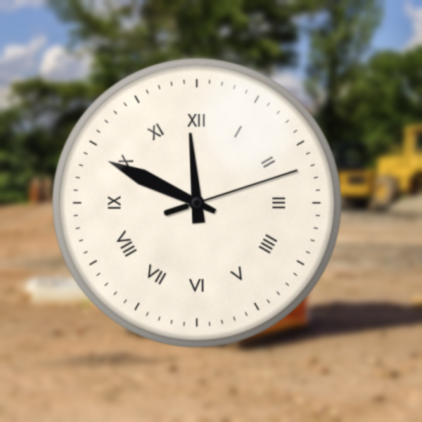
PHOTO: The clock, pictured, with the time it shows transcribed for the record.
11:49:12
